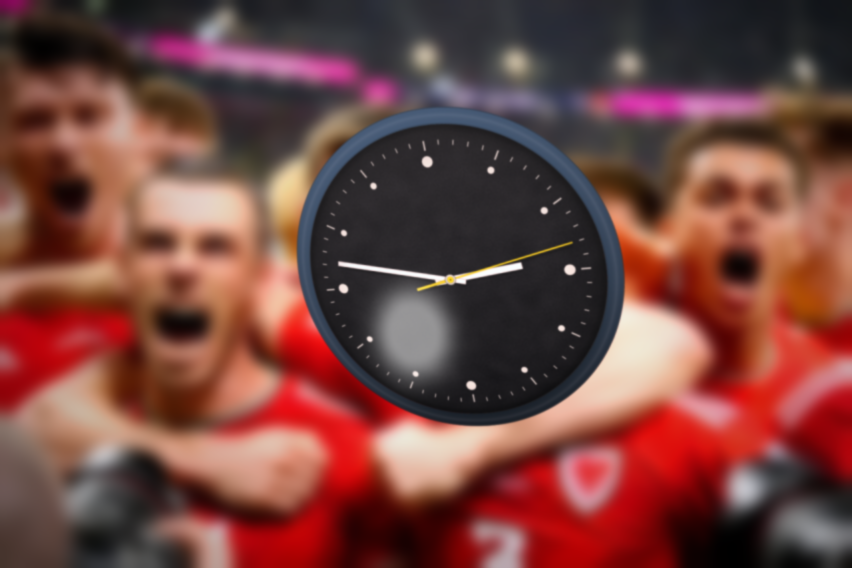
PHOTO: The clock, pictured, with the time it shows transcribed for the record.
2:47:13
